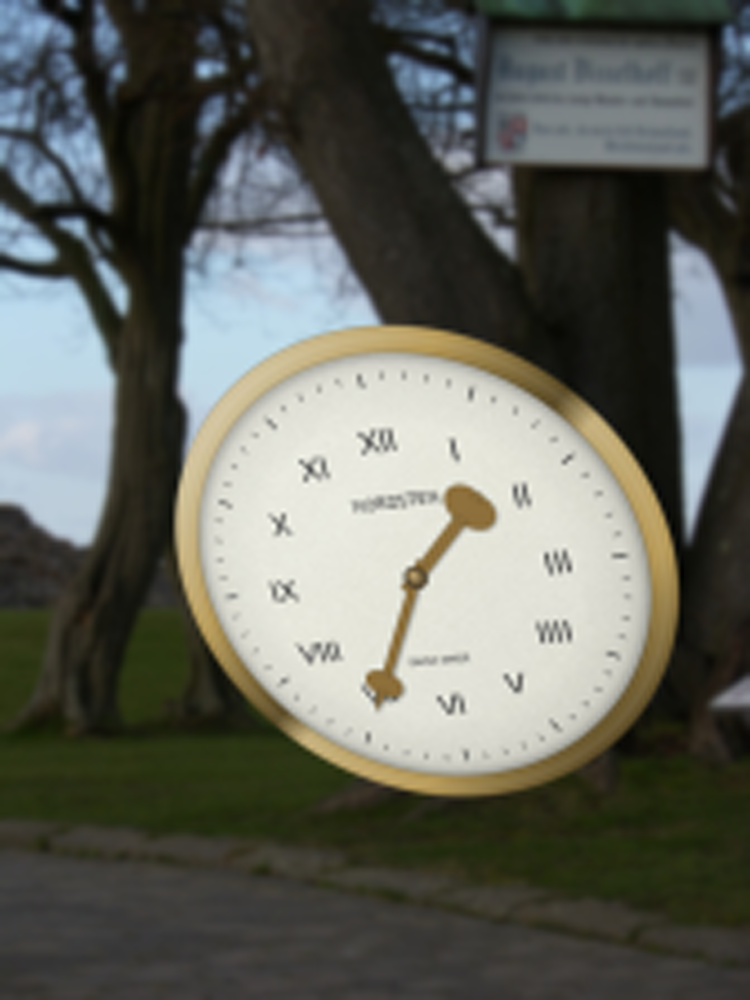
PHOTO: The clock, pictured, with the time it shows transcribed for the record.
1:35
